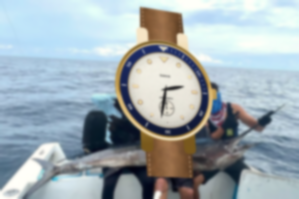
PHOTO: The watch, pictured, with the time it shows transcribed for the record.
2:32
